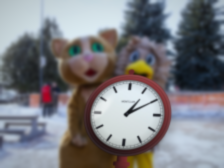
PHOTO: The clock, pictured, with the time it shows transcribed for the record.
1:10
